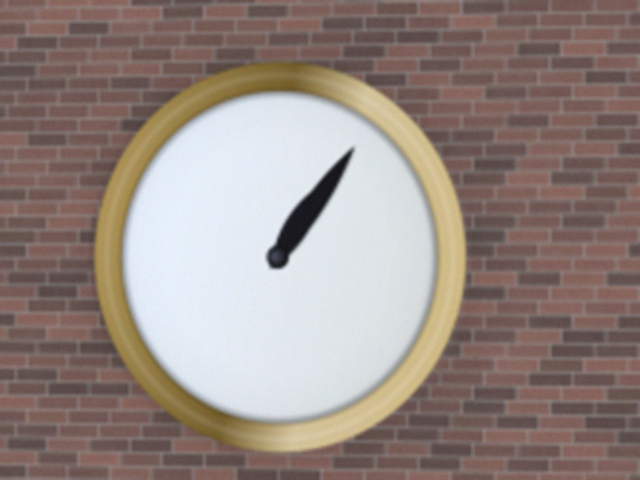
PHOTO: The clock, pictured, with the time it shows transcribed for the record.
1:06
